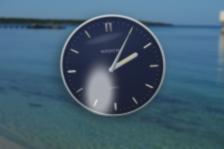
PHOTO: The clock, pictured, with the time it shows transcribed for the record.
2:05
